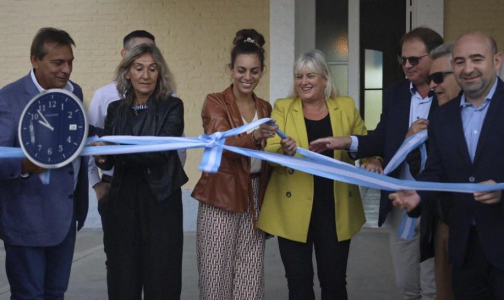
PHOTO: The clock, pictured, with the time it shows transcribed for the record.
9:53
